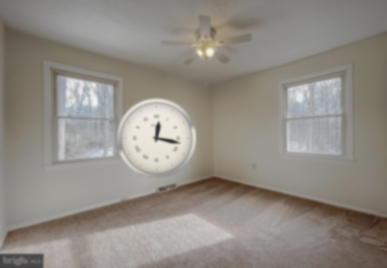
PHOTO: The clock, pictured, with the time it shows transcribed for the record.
12:17
